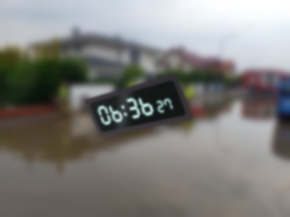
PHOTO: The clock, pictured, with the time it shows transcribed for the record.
6:36
